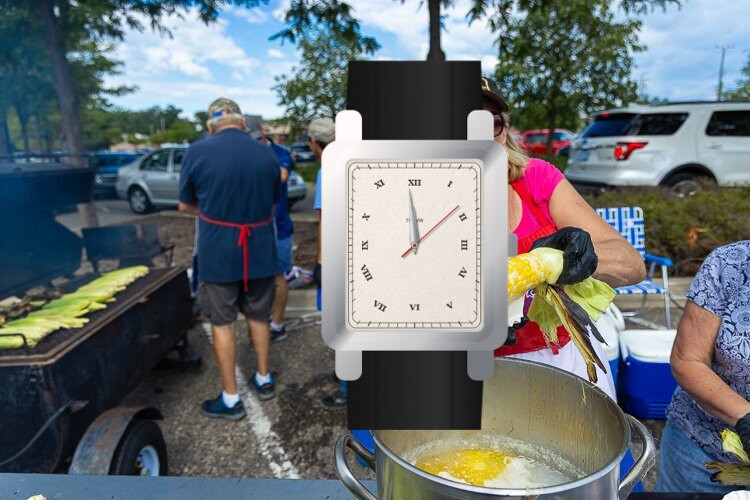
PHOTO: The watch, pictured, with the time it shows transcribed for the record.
11:59:08
